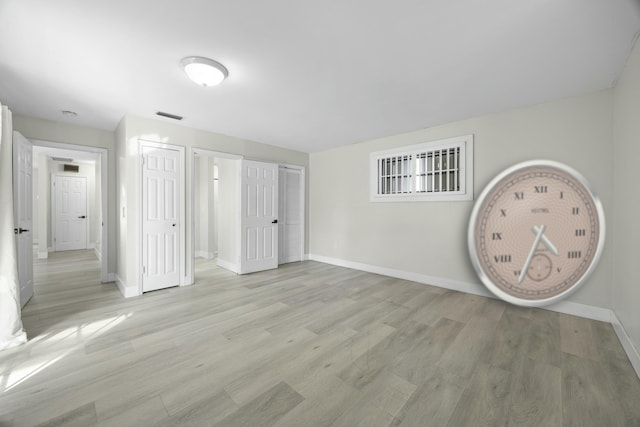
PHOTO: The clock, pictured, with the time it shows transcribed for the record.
4:34
